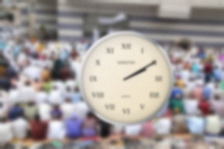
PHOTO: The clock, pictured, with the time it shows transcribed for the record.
2:10
